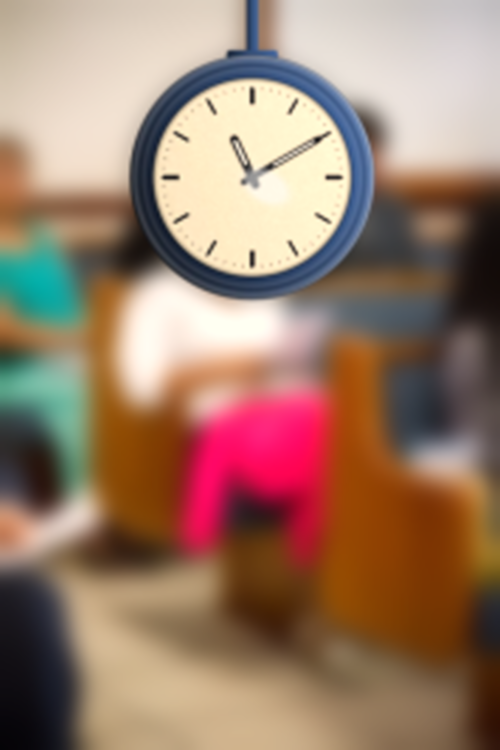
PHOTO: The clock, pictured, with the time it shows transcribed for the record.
11:10
